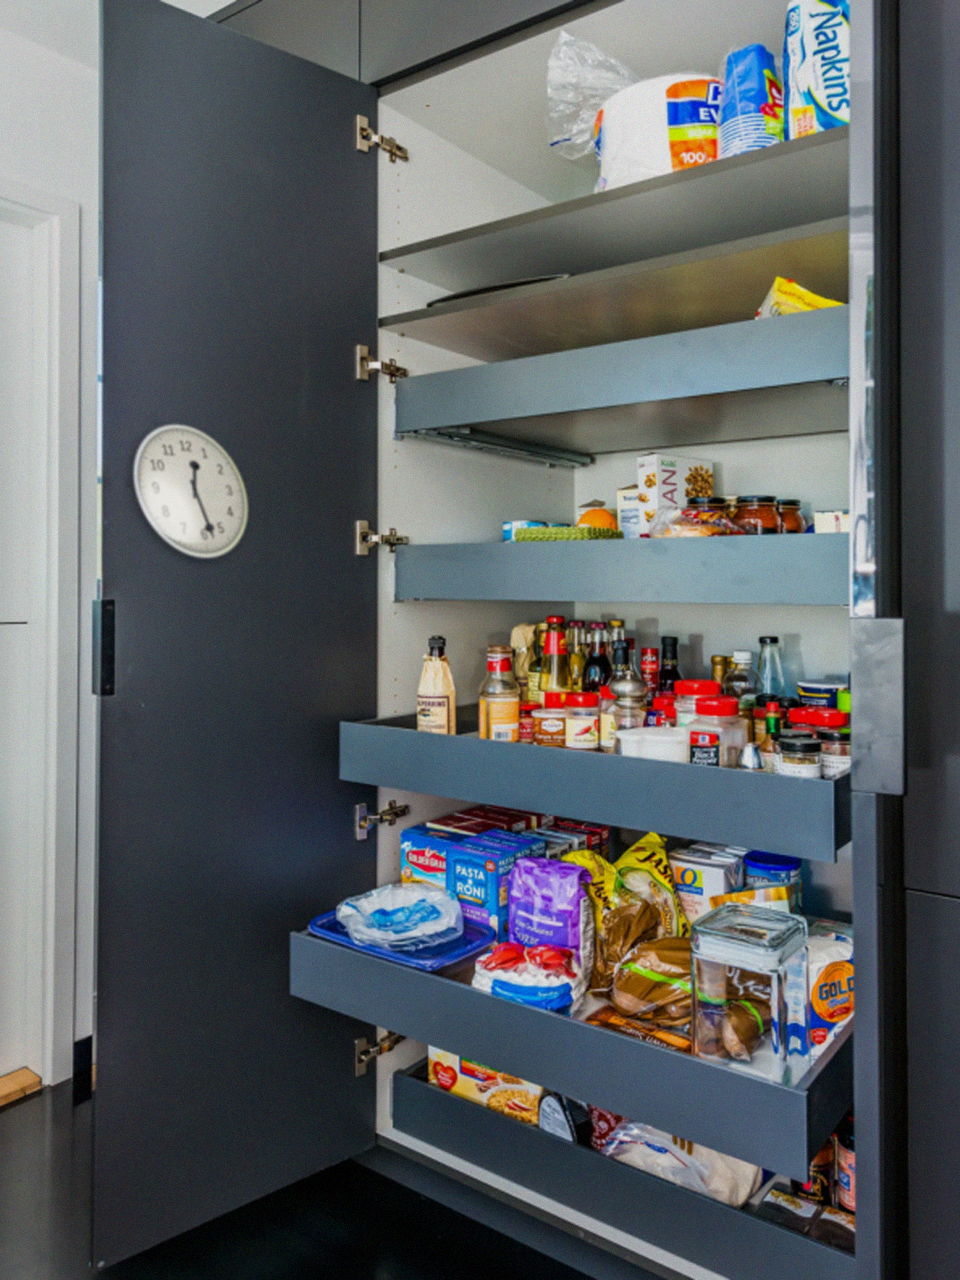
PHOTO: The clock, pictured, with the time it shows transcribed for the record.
12:28
